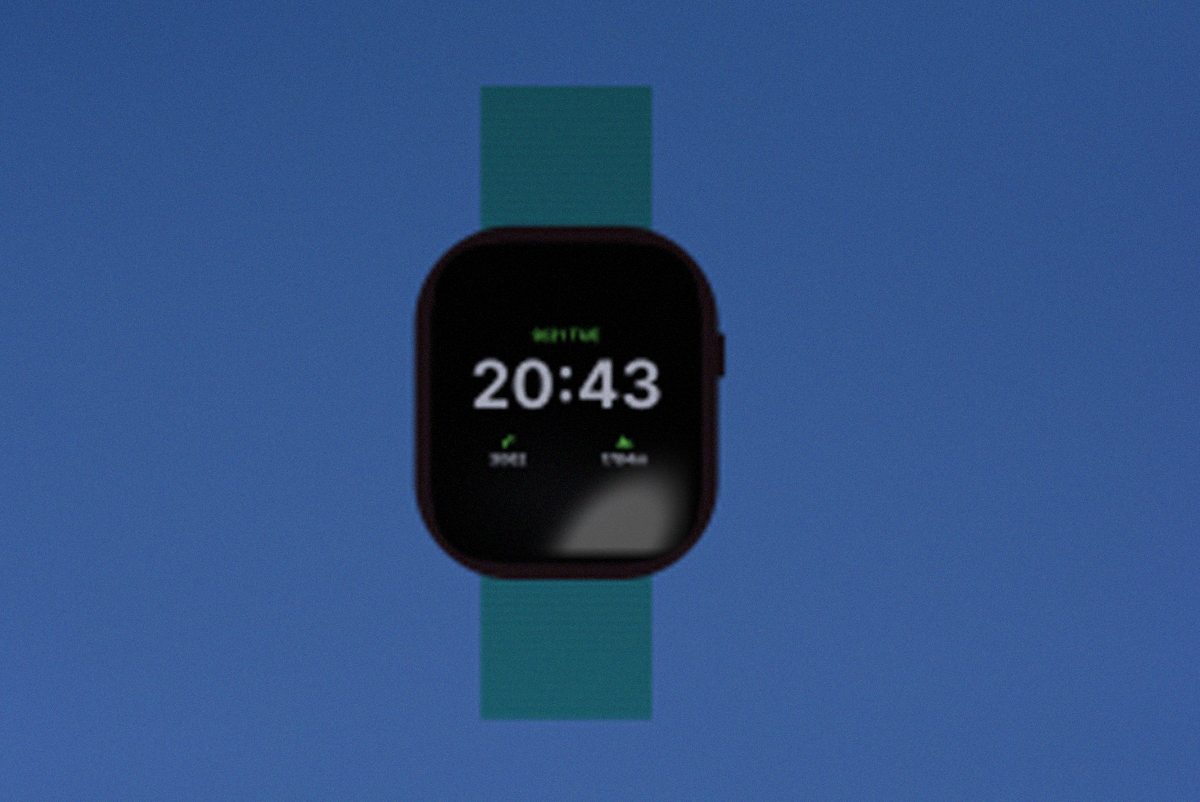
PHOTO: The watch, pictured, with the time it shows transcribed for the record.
20:43
